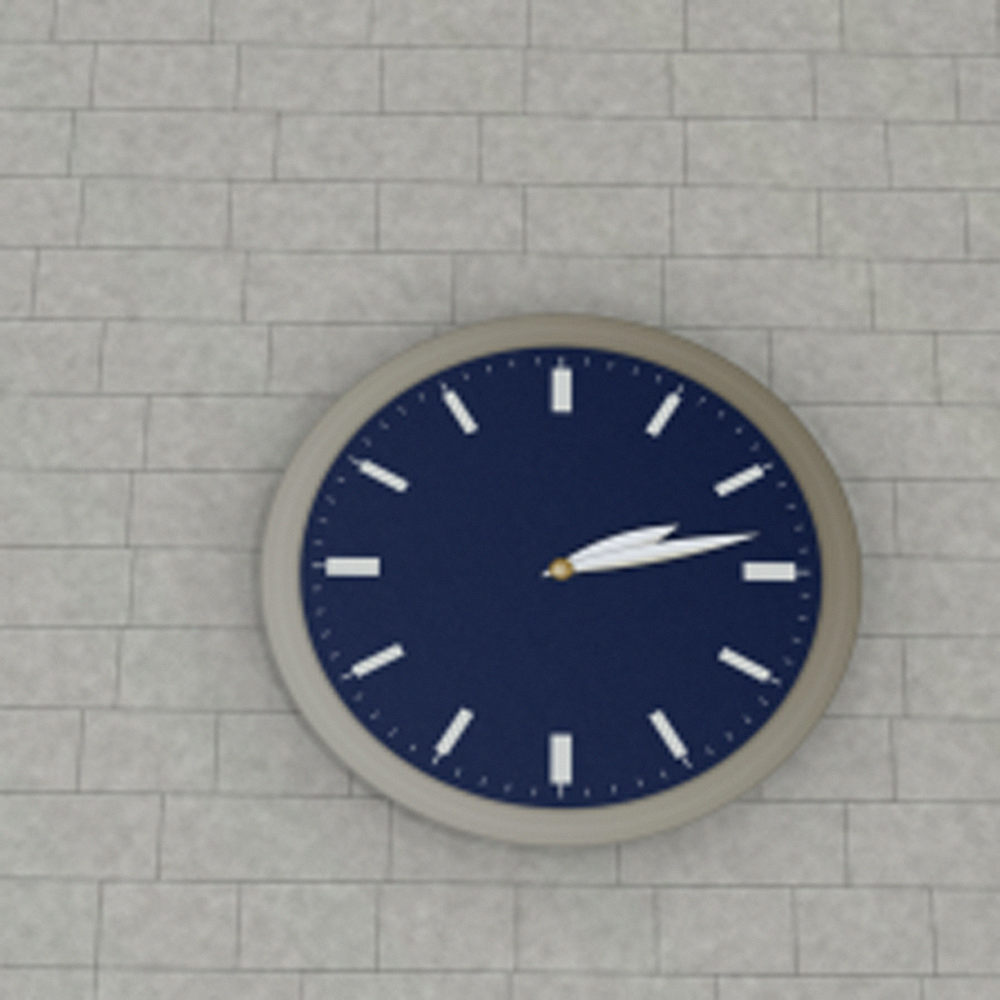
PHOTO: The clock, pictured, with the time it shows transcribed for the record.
2:13
